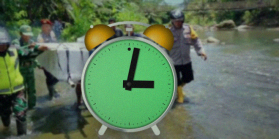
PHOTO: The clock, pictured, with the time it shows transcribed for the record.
3:02
